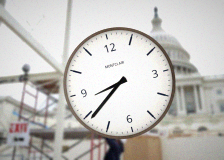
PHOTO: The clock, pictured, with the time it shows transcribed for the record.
8:39
